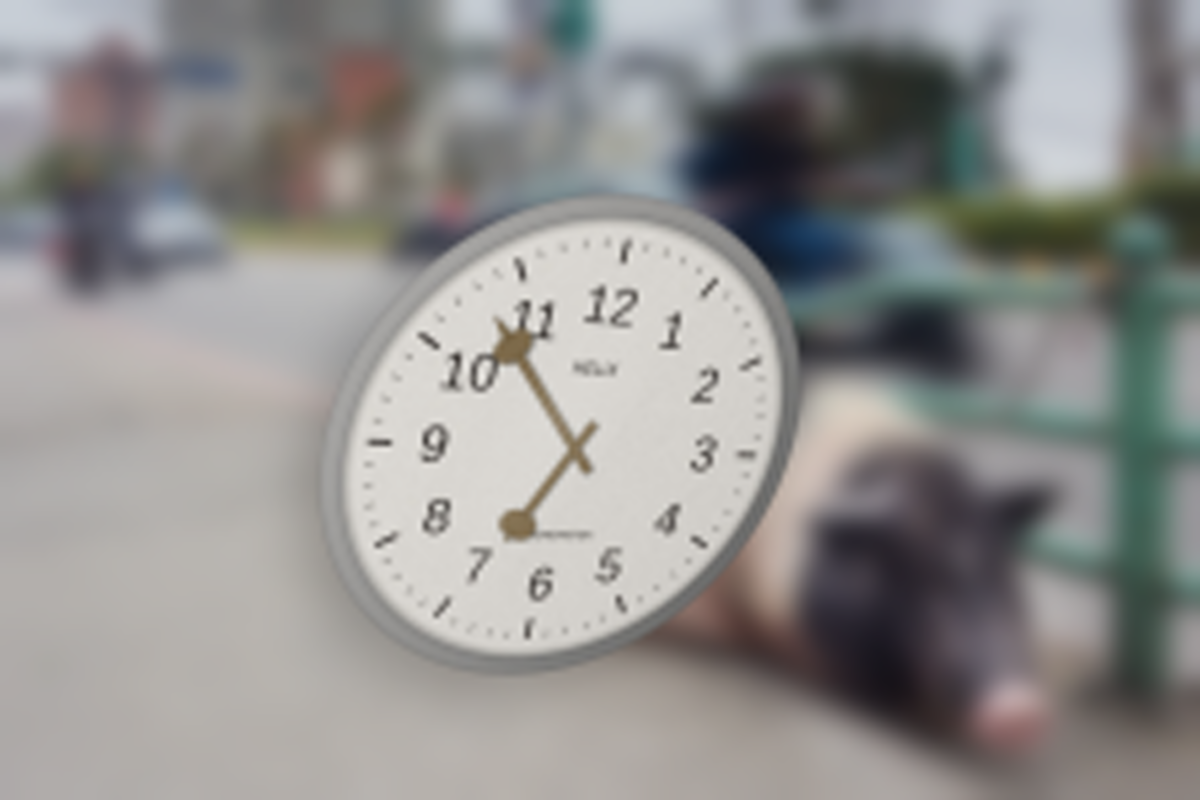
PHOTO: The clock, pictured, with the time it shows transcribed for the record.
6:53
